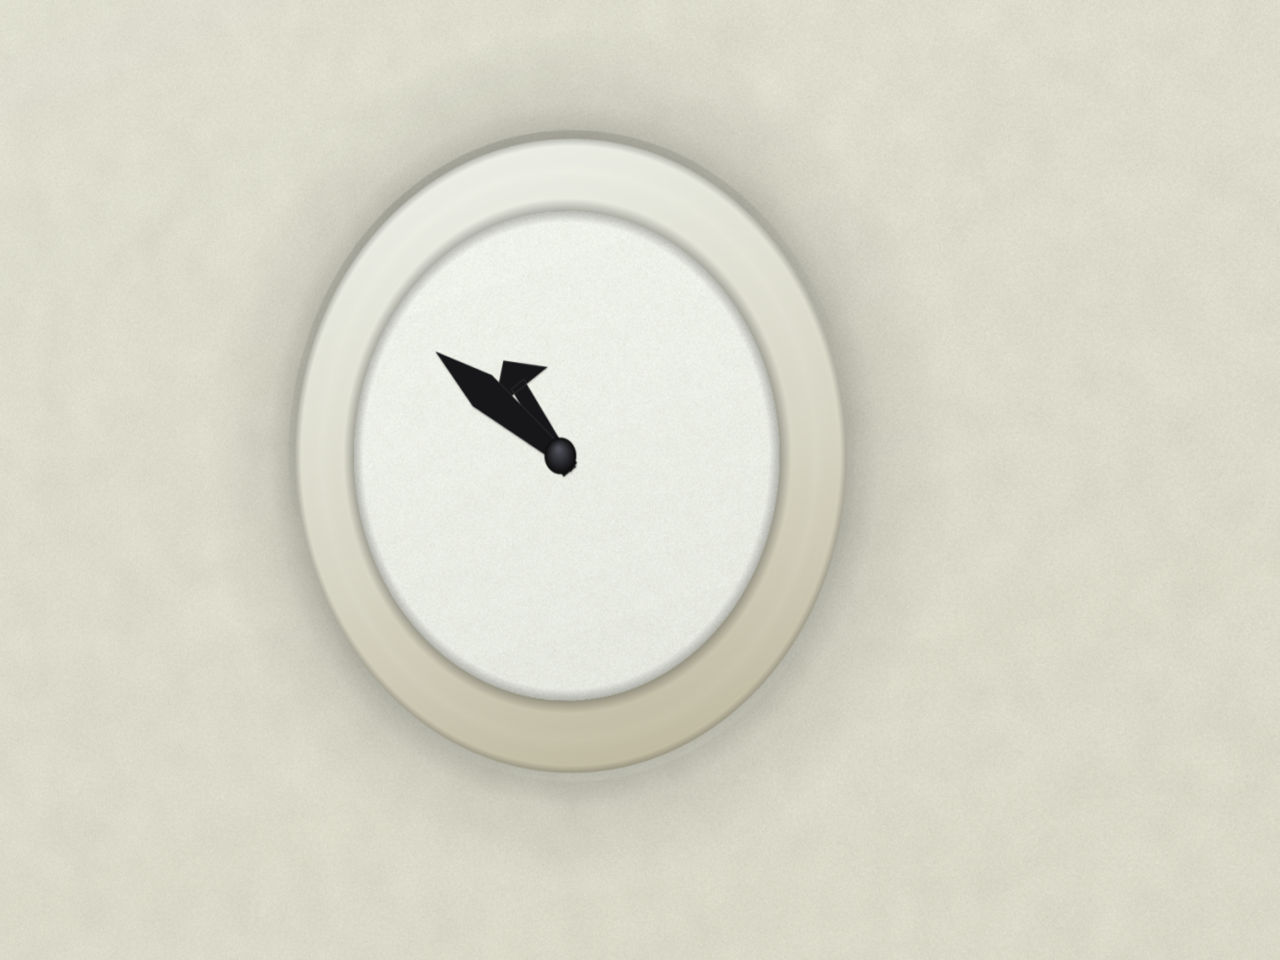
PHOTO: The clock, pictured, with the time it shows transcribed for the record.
10:51
